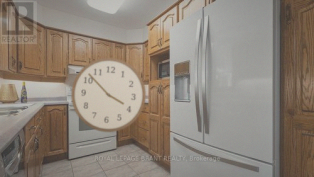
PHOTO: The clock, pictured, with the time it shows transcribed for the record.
3:52
